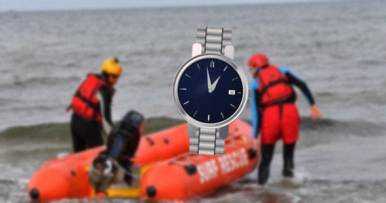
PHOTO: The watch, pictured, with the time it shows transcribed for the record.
12:58
